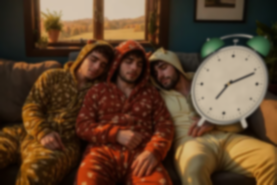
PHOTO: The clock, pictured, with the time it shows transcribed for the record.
7:11
